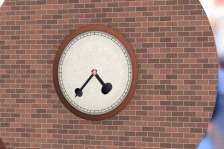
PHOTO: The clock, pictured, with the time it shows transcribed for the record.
4:37
